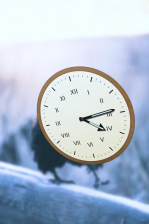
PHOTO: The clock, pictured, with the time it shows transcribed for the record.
4:14
